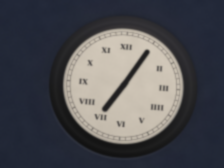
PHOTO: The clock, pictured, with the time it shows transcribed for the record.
7:05
